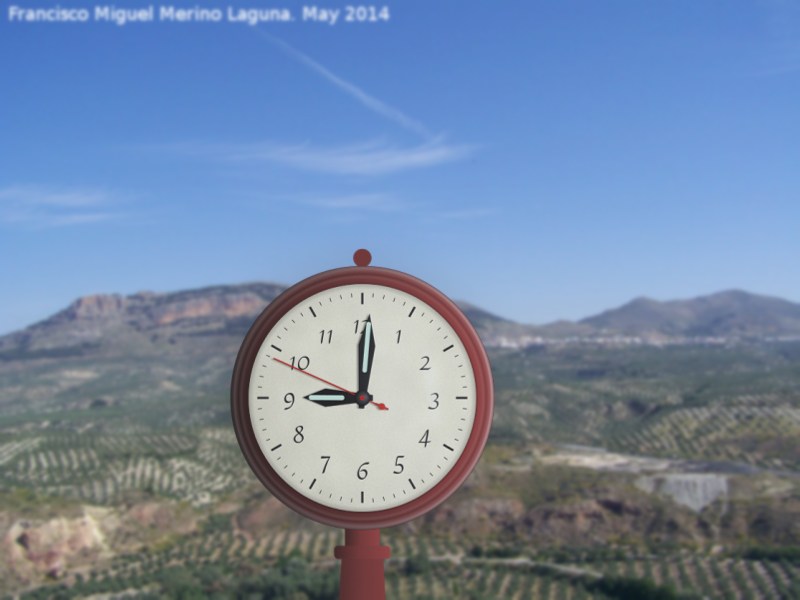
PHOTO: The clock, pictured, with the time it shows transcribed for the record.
9:00:49
